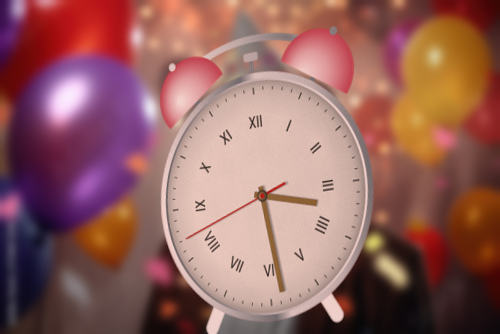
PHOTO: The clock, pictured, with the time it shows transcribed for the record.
3:28:42
